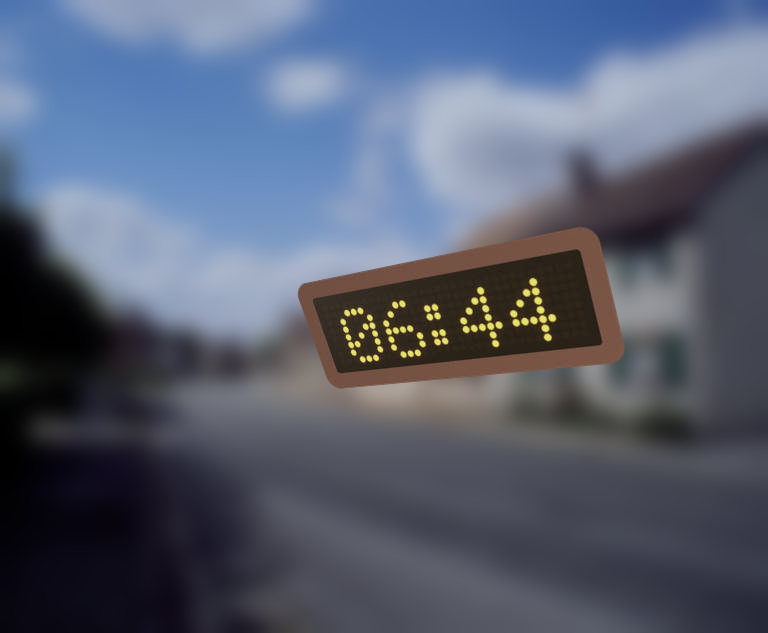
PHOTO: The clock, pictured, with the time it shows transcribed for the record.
6:44
